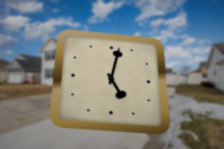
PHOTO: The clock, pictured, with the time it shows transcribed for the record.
5:02
